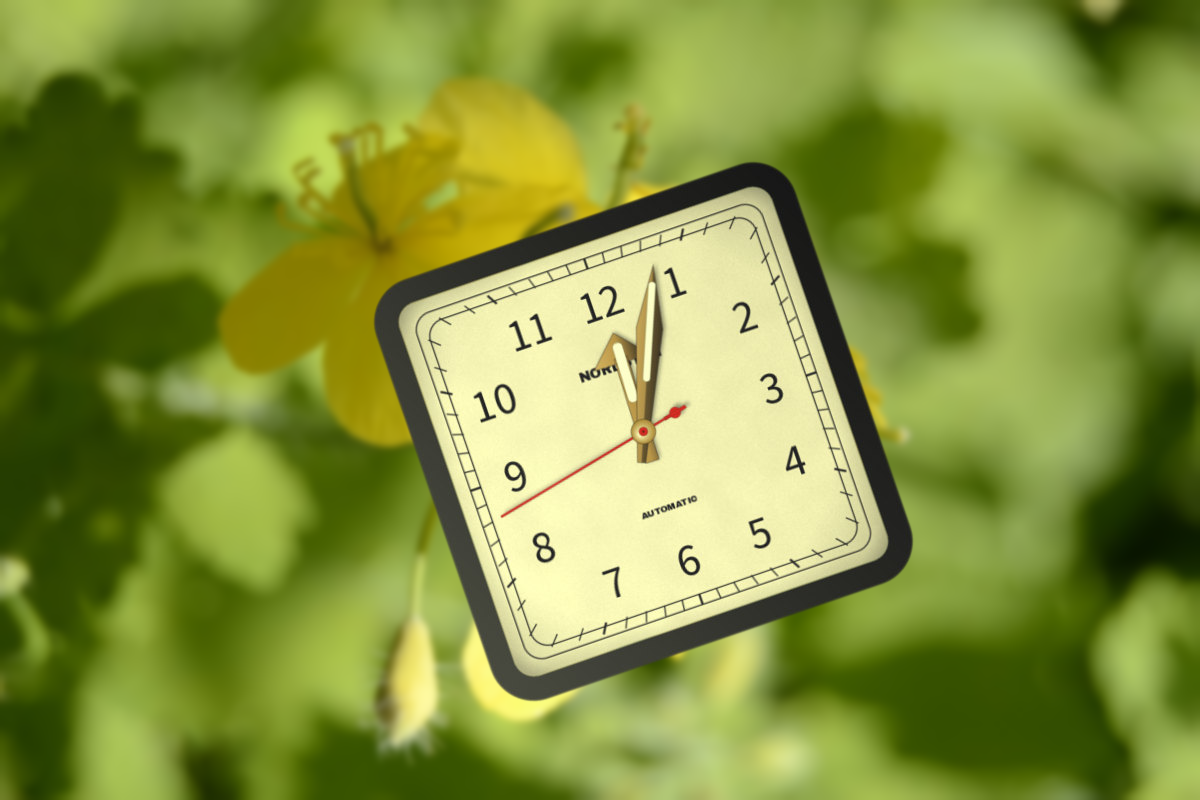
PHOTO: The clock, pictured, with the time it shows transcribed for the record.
12:03:43
